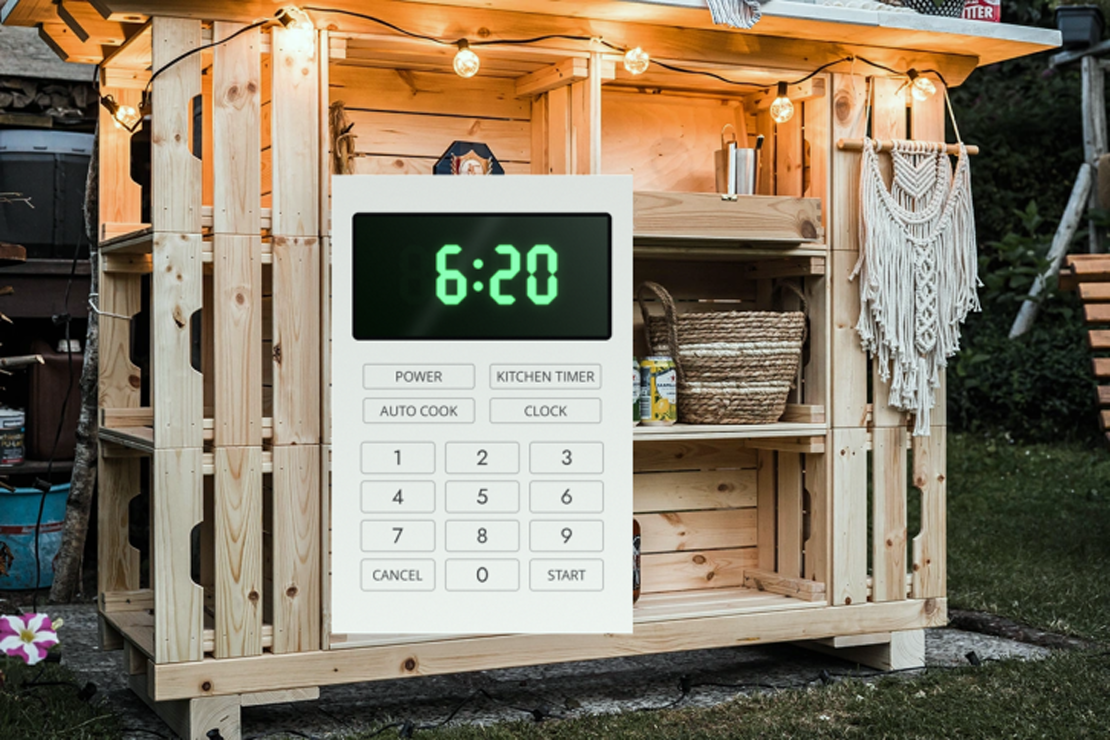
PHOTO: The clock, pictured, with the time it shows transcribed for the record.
6:20
